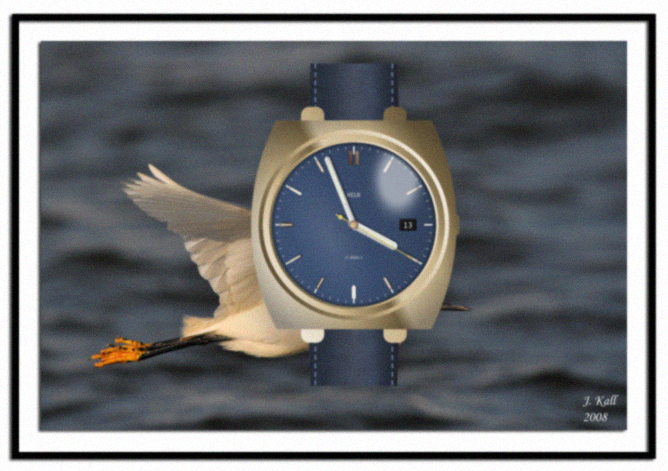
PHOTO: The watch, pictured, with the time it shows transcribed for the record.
3:56:20
